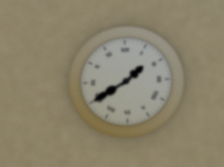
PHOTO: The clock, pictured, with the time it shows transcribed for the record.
1:40
